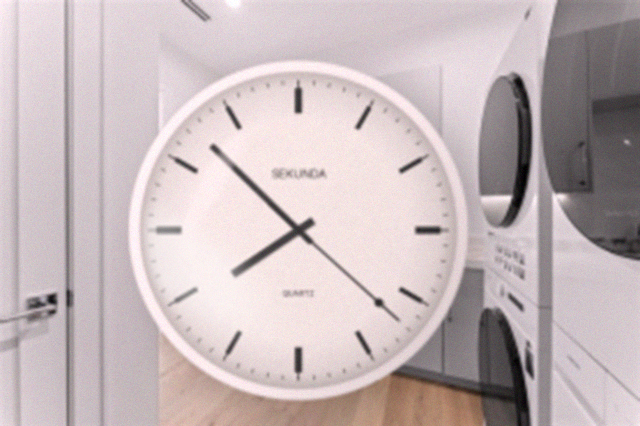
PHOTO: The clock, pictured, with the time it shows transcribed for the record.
7:52:22
